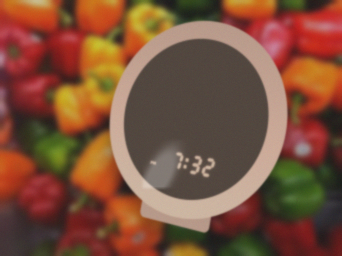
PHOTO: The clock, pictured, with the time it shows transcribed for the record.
7:32
